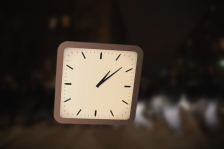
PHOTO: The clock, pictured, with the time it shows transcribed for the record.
1:08
